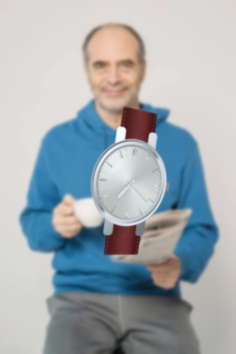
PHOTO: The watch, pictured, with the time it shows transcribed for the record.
7:21
